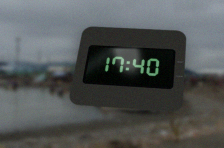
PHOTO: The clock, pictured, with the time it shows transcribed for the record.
17:40
